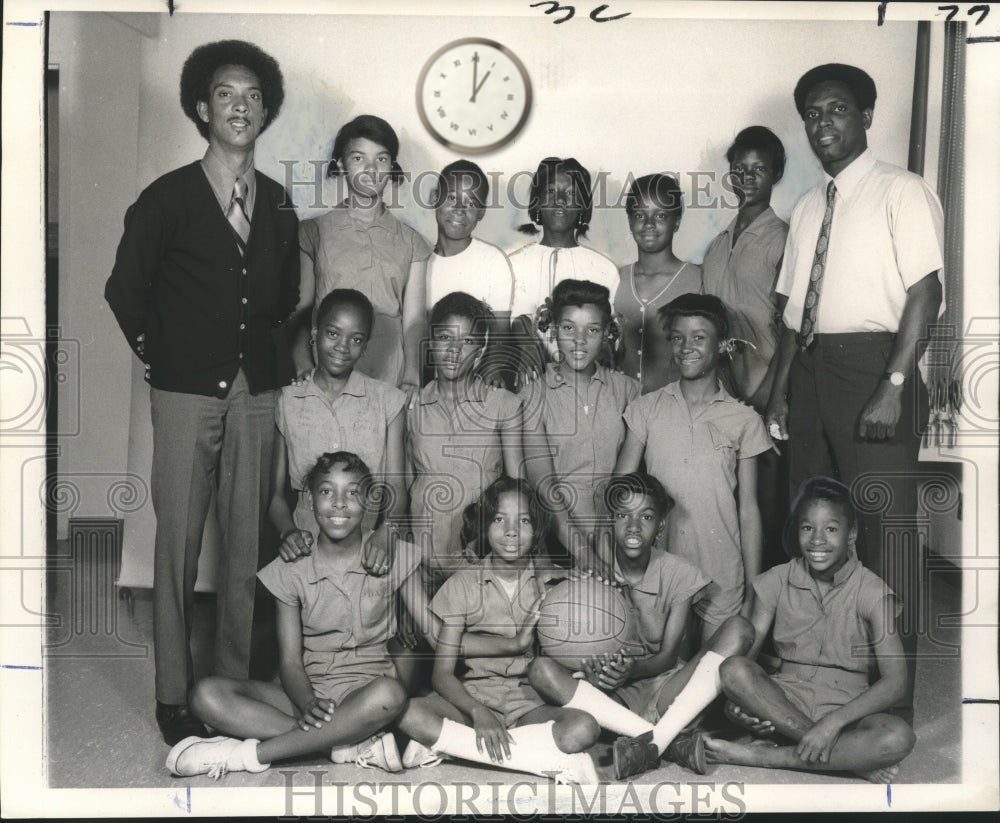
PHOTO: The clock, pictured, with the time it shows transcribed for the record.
1:00
